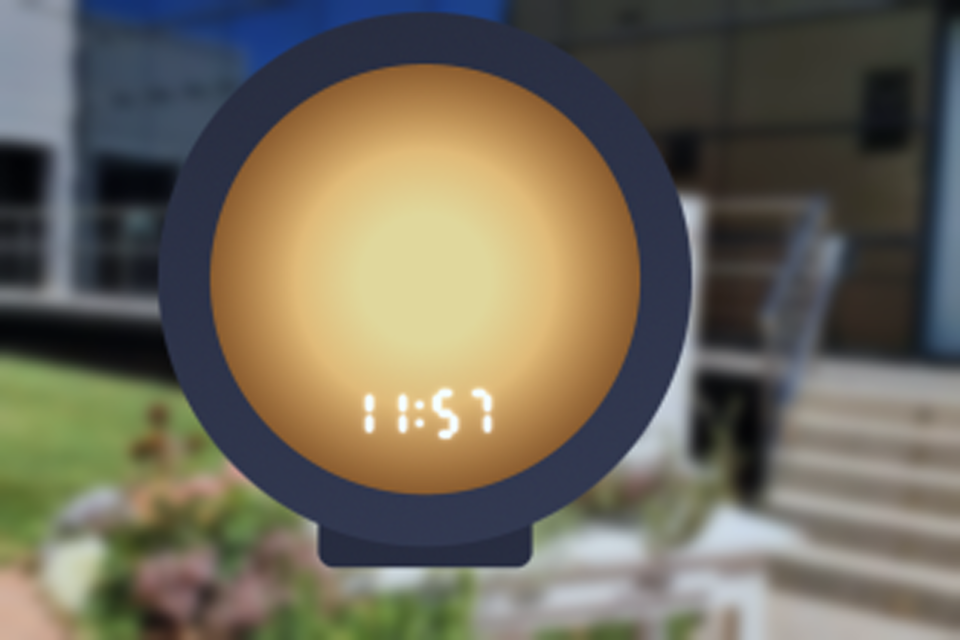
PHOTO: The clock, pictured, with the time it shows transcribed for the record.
11:57
